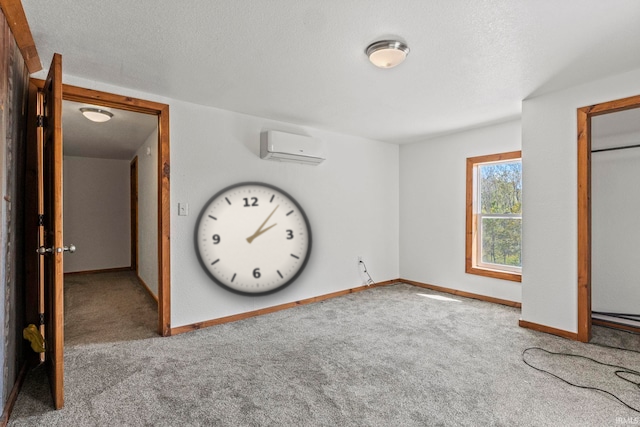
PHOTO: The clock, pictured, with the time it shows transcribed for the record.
2:07
